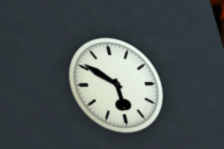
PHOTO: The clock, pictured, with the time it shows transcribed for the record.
5:51
